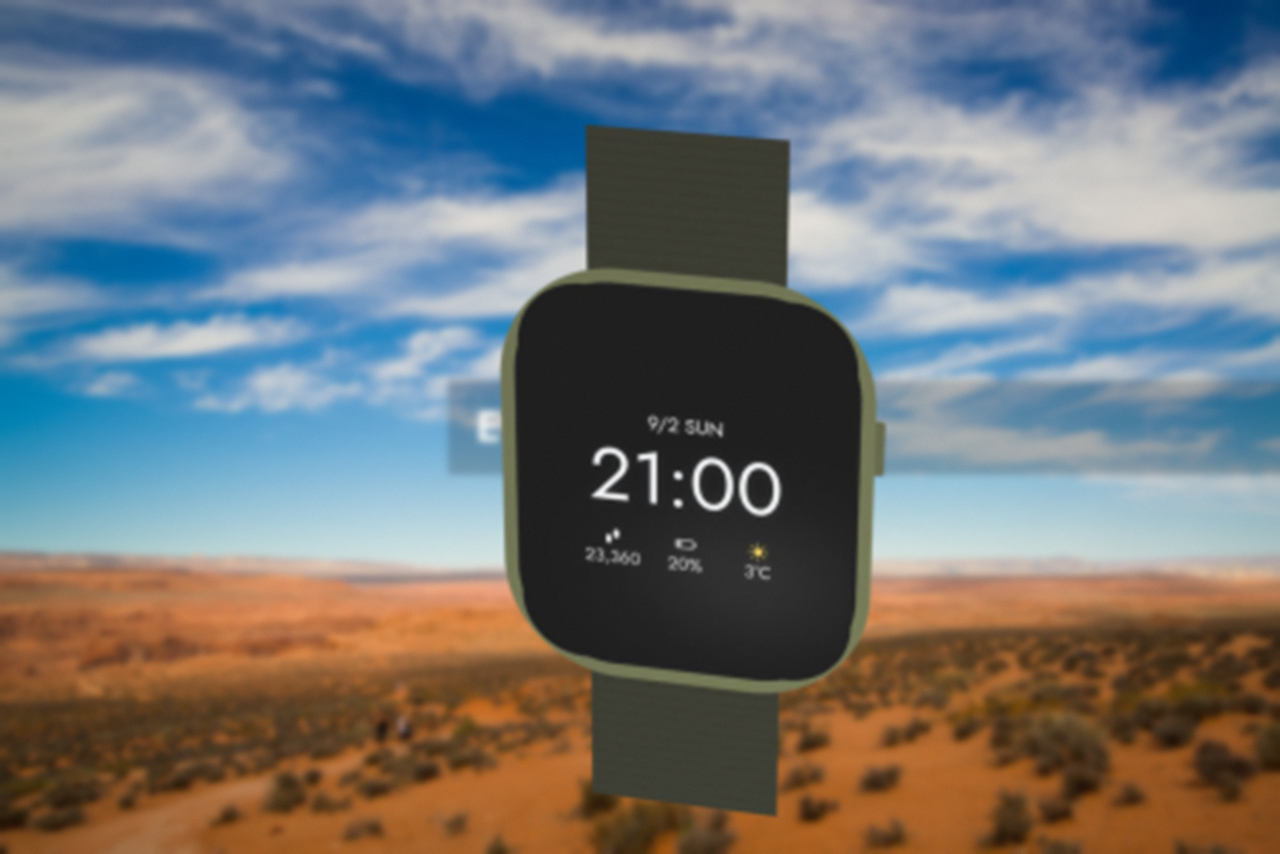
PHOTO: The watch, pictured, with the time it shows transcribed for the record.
21:00
